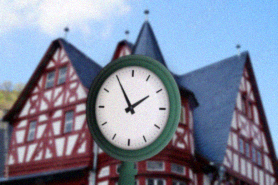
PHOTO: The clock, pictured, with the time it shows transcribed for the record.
1:55
